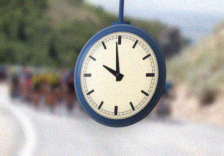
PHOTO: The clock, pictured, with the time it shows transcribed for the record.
9:59
